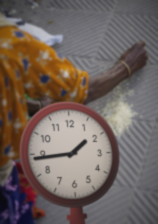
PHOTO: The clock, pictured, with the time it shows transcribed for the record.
1:44
